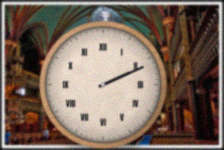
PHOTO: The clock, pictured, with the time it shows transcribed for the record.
2:11
